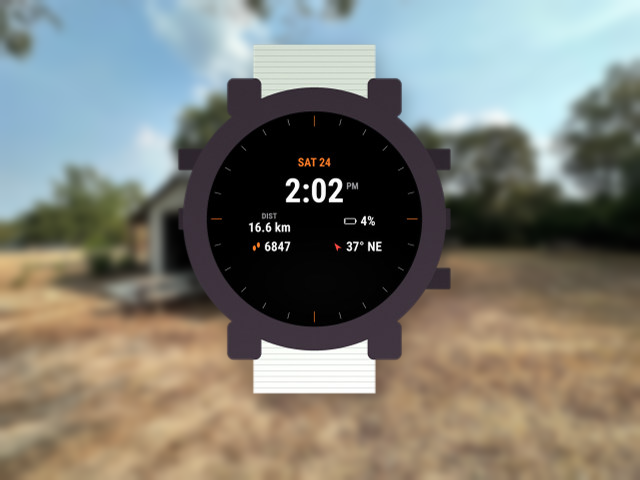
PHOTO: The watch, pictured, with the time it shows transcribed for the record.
2:02
